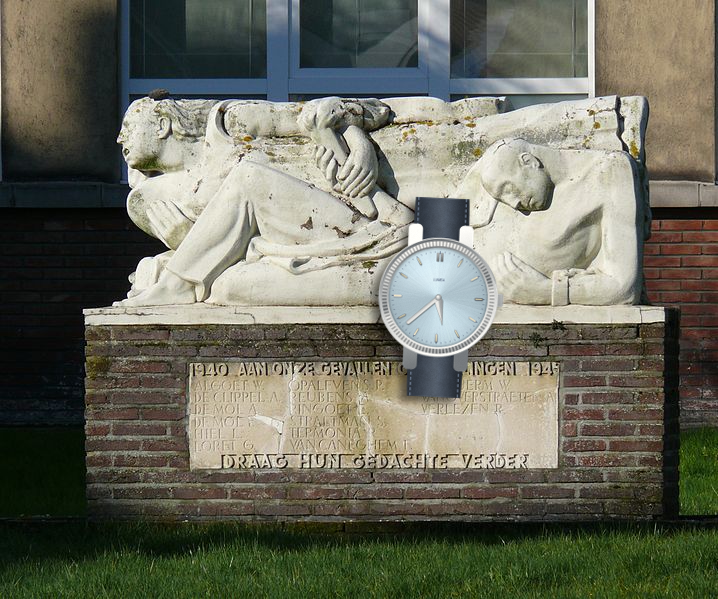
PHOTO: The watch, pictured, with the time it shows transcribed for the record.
5:38
